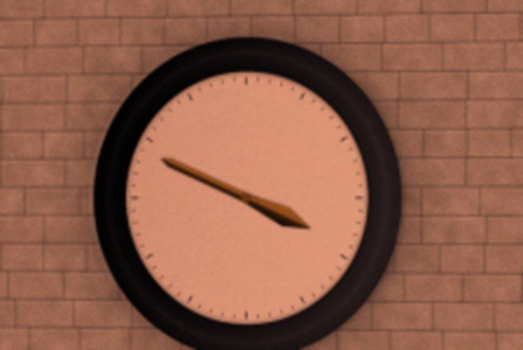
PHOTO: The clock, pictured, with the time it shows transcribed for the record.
3:49
